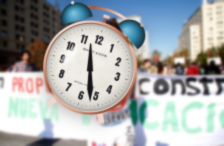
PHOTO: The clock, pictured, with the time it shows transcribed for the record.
11:27
